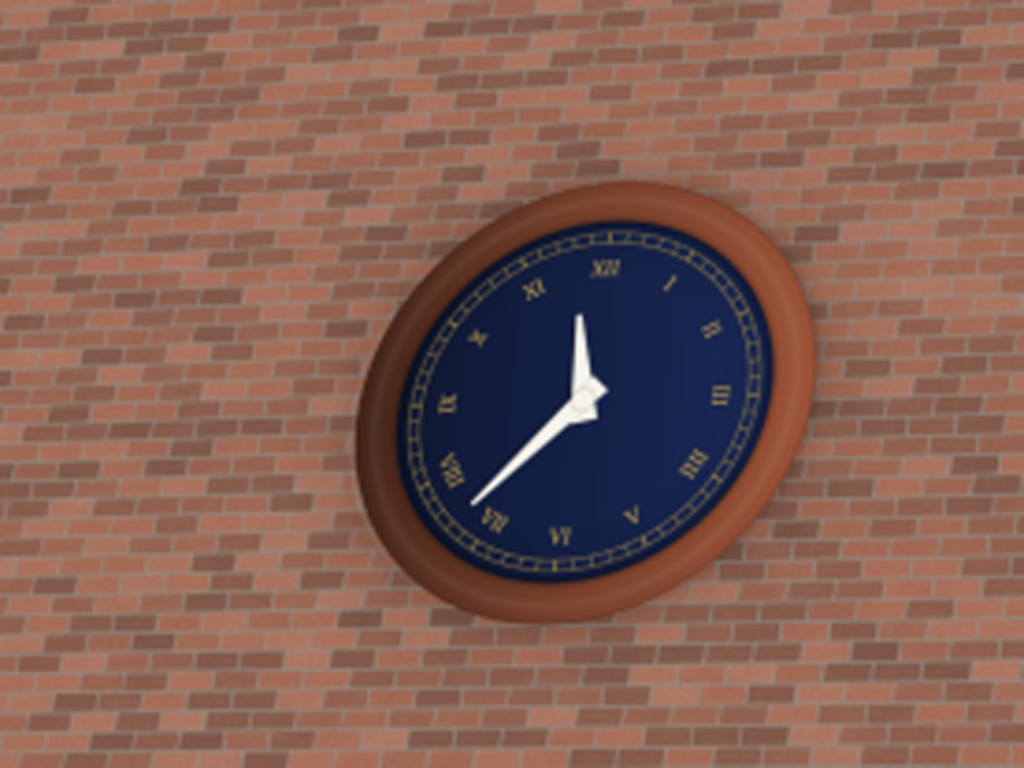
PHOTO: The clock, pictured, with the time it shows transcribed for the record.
11:37
